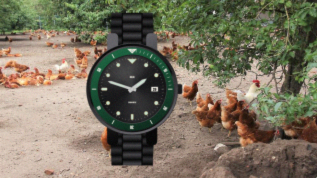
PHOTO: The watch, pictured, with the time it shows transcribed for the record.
1:48
